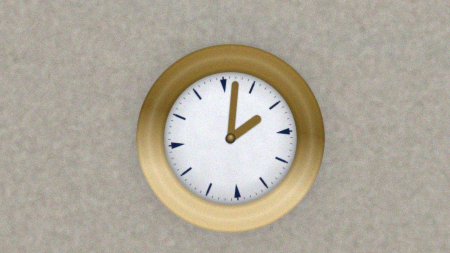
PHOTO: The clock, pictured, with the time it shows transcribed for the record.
2:02
